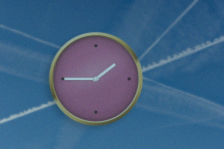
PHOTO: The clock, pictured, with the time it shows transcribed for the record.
1:45
